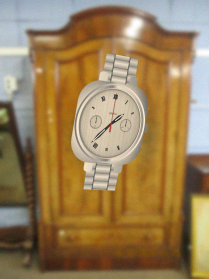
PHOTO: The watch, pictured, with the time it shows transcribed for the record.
1:37
